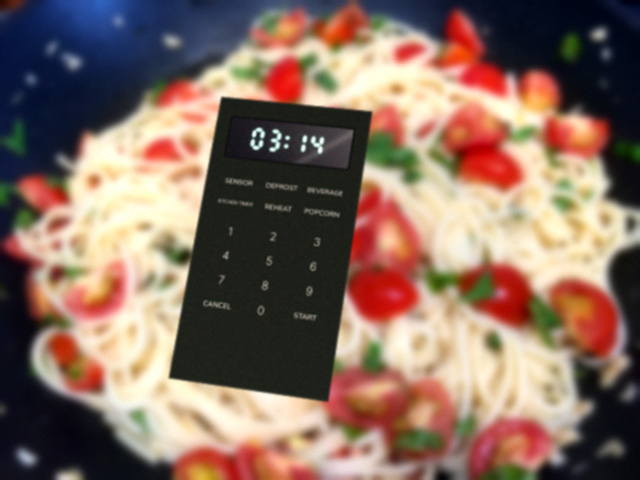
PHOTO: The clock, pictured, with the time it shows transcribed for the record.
3:14
